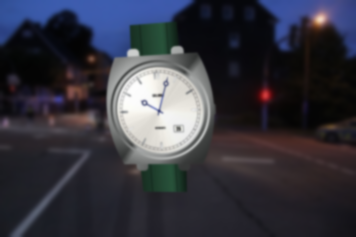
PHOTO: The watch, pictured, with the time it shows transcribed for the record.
10:03
